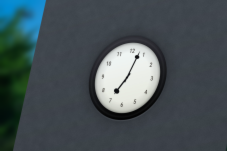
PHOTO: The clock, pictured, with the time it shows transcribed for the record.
7:03
